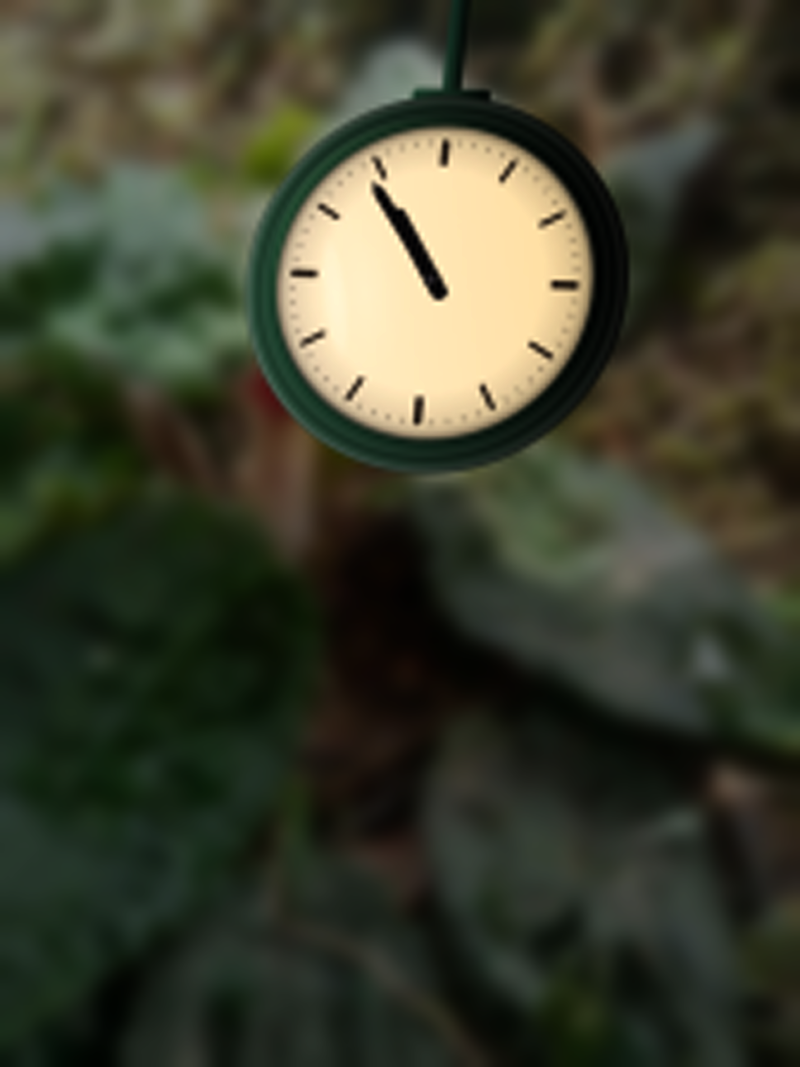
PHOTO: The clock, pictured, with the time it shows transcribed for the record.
10:54
